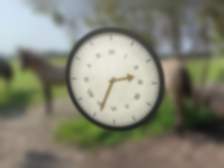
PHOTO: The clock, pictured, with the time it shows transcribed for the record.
2:34
